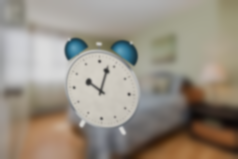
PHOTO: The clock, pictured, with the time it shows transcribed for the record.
10:03
